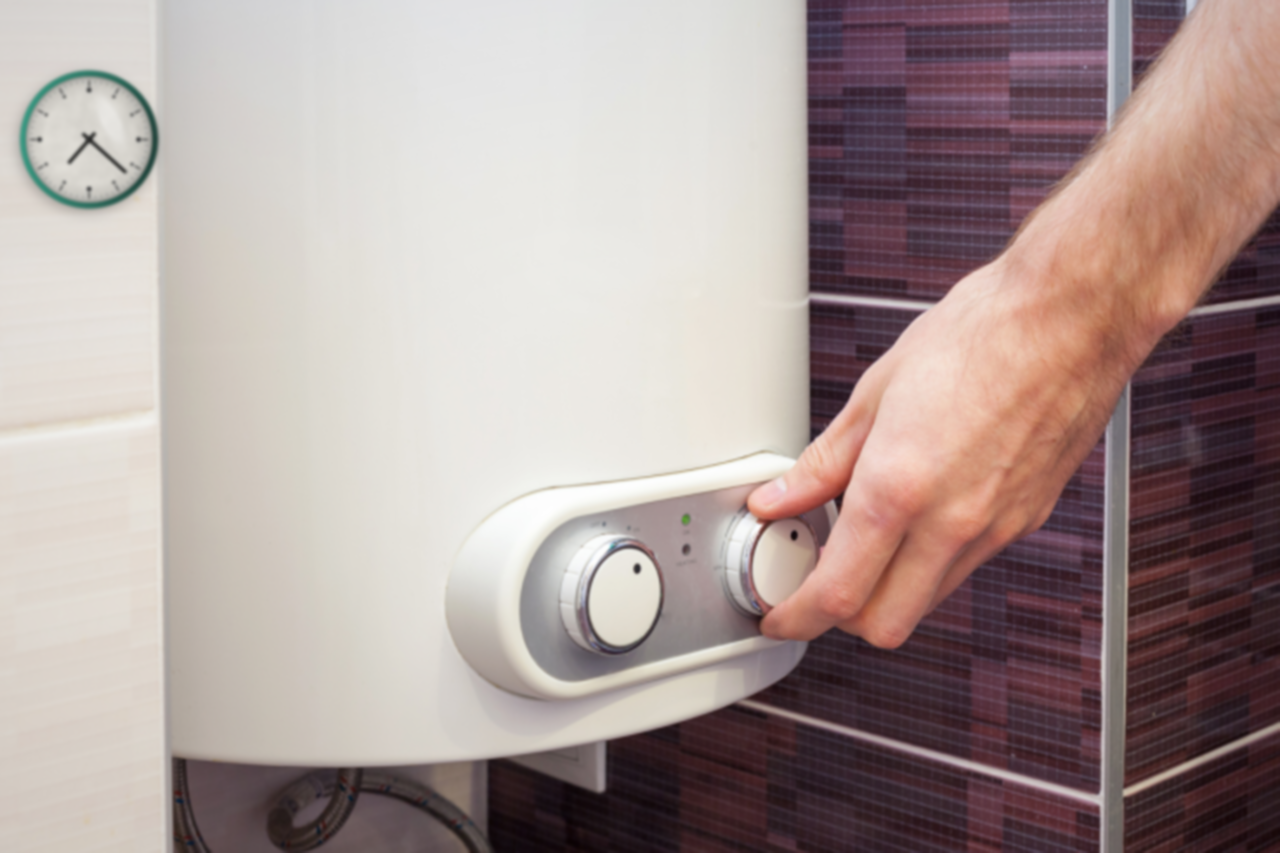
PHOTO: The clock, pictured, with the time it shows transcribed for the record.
7:22
